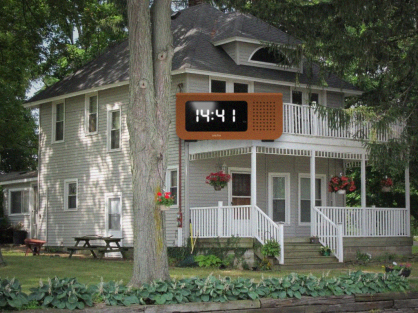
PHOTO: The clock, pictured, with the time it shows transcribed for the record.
14:41
